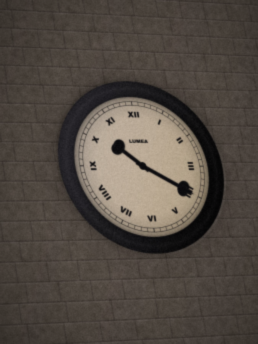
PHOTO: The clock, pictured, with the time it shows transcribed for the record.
10:20
